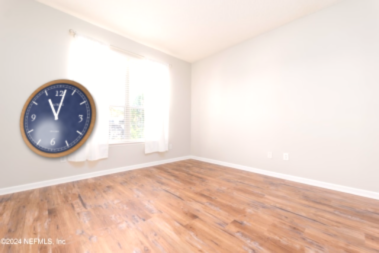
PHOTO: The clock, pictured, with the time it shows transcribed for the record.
11:02
